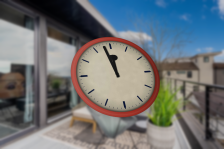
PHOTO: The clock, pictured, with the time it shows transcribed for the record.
11:58
